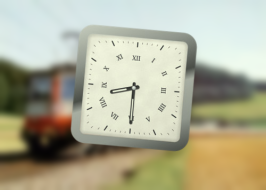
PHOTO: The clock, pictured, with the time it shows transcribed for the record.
8:30
